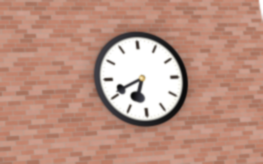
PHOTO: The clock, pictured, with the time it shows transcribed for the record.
6:41
